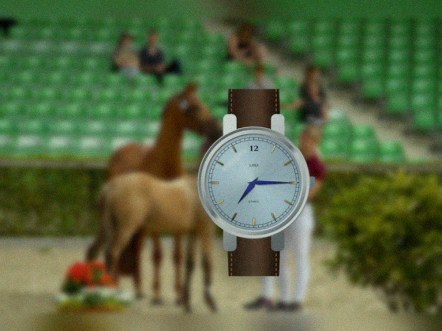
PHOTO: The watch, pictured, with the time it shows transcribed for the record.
7:15
